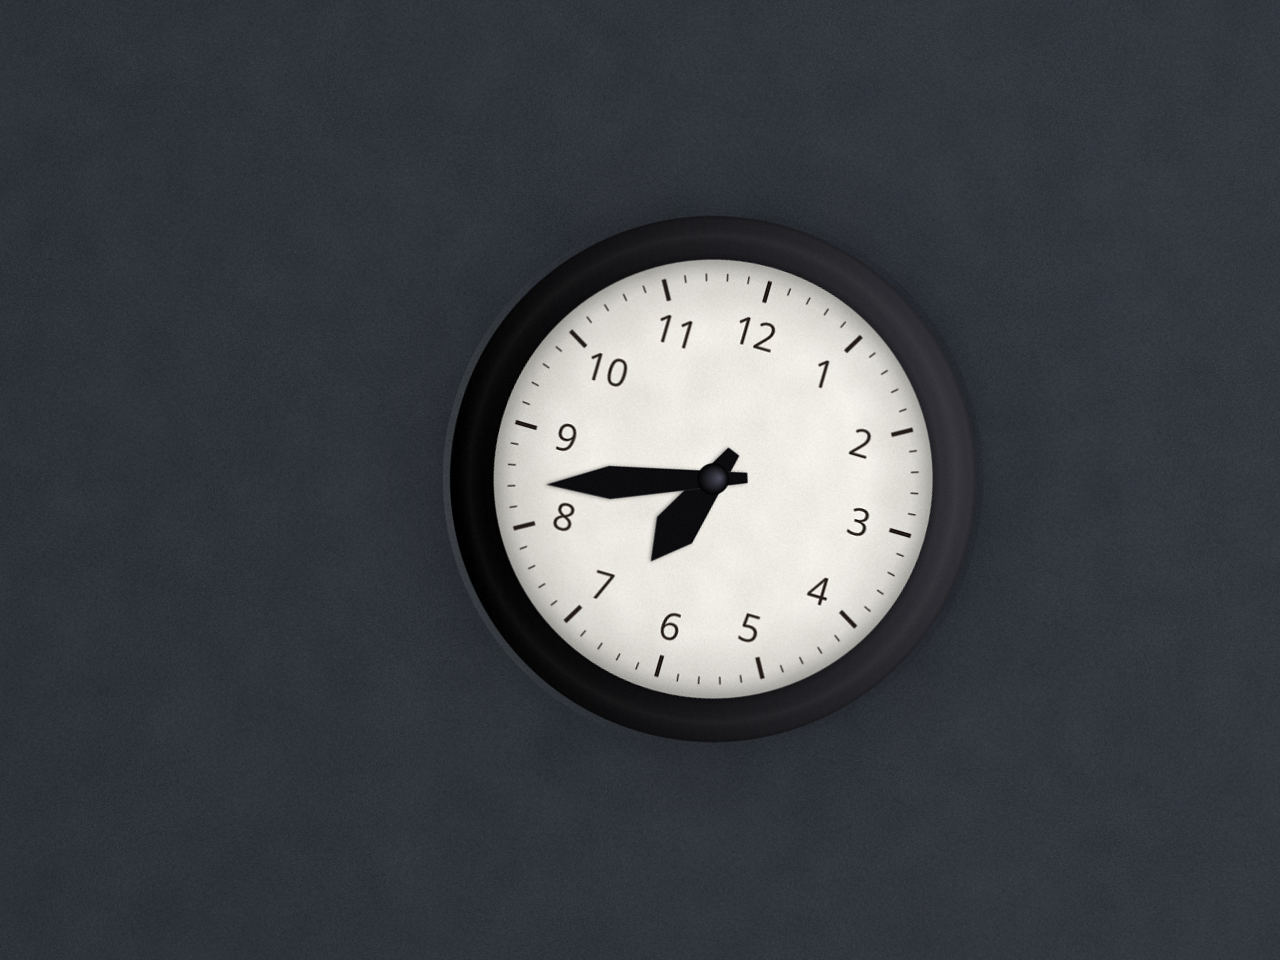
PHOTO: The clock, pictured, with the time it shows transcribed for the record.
6:42
